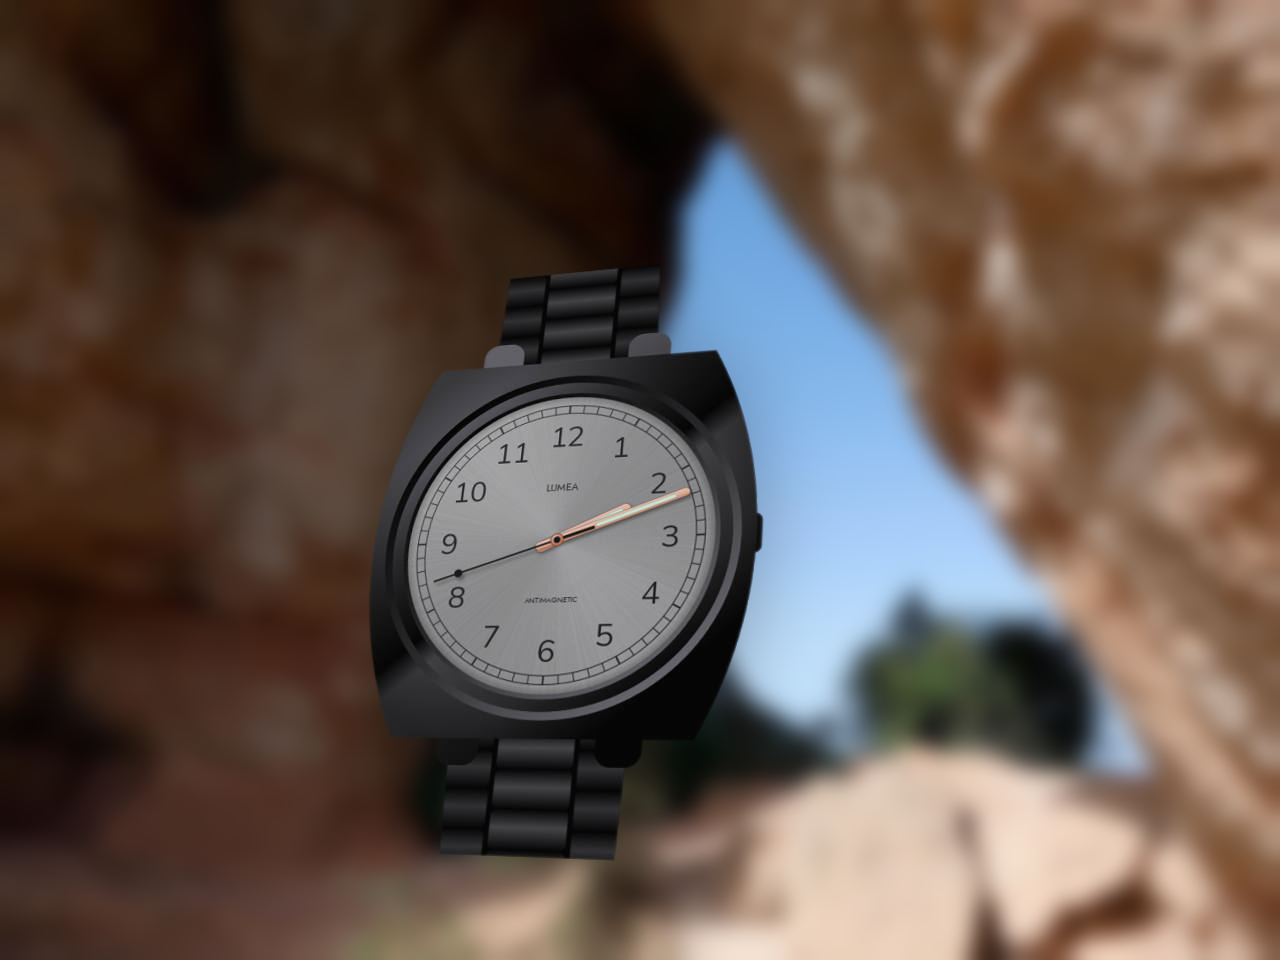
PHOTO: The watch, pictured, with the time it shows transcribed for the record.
2:11:42
